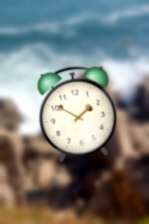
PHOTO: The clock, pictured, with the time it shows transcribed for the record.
1:51
